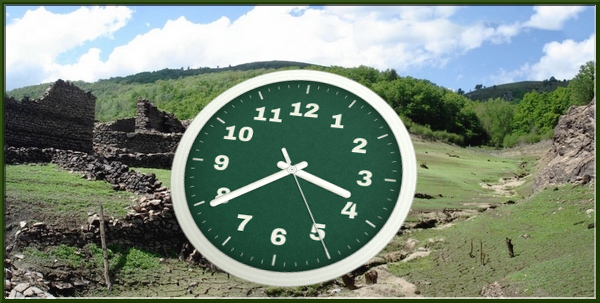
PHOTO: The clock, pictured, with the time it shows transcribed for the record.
3:39:25
